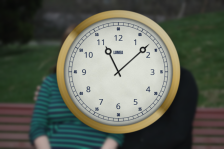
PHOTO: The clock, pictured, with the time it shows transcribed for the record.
11:08
